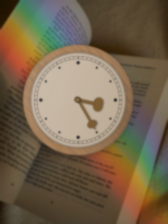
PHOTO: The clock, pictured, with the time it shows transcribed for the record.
3:25
